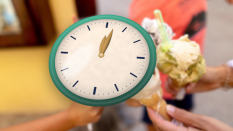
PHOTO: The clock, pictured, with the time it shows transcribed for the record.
12:02
